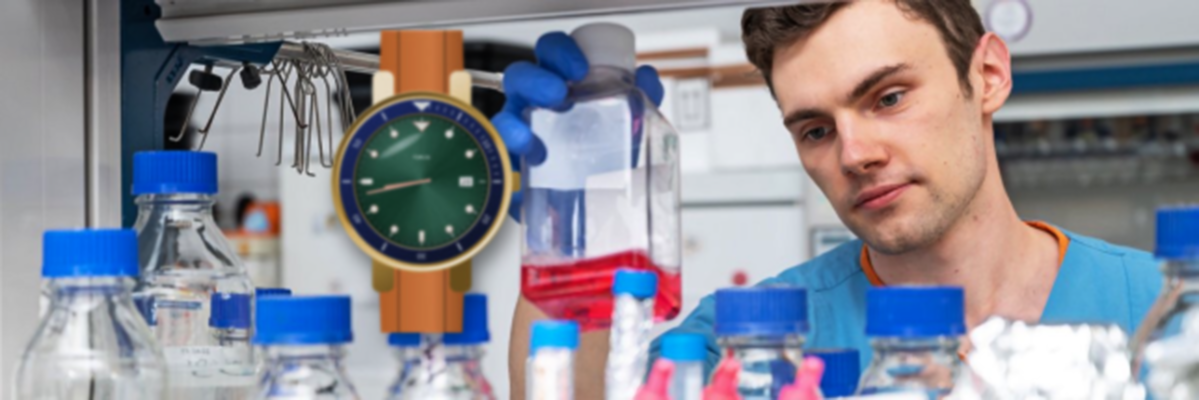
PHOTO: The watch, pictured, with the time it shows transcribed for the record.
8:43
